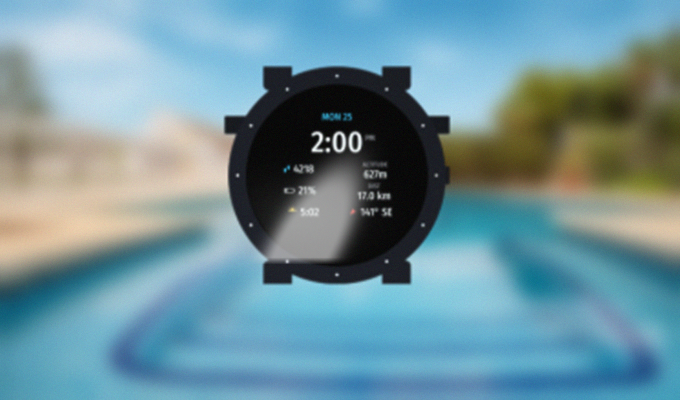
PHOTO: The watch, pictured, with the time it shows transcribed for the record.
2:00
